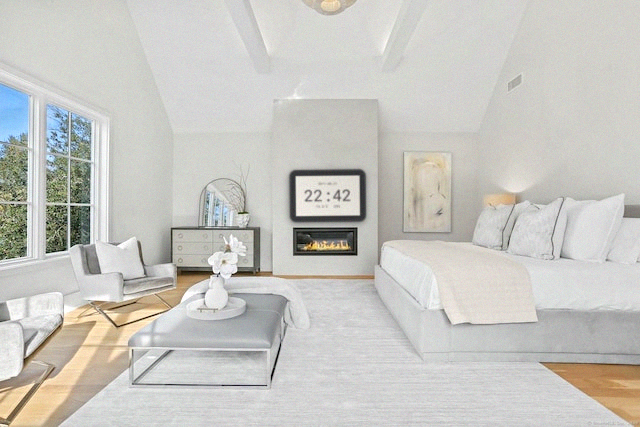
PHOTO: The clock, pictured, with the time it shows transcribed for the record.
22:42
